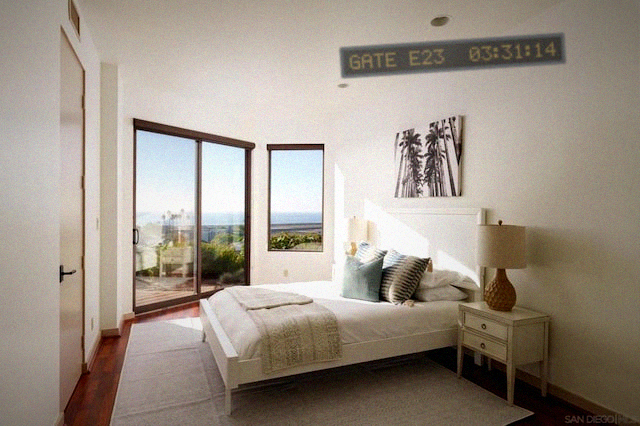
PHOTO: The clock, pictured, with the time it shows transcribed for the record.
3:31:14
